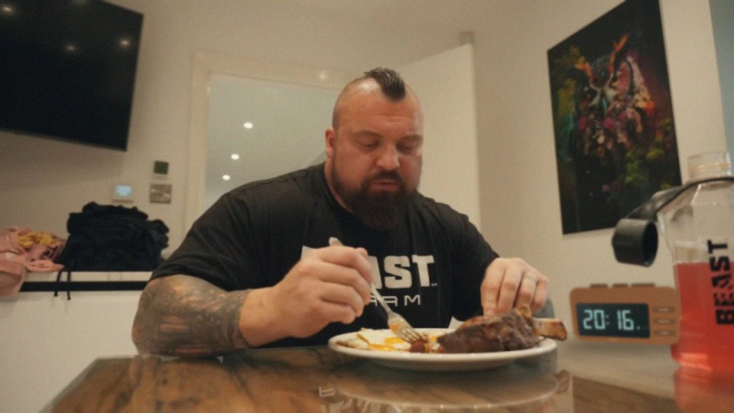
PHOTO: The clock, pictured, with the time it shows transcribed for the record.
20:16
